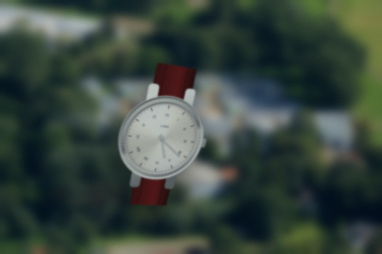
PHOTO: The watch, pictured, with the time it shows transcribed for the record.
5:21
